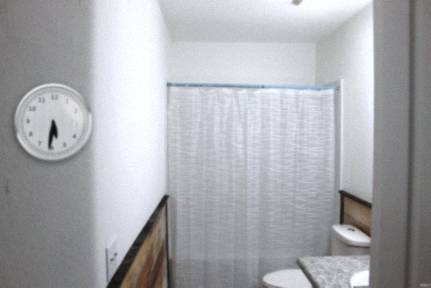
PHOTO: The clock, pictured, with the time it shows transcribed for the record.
5:31
